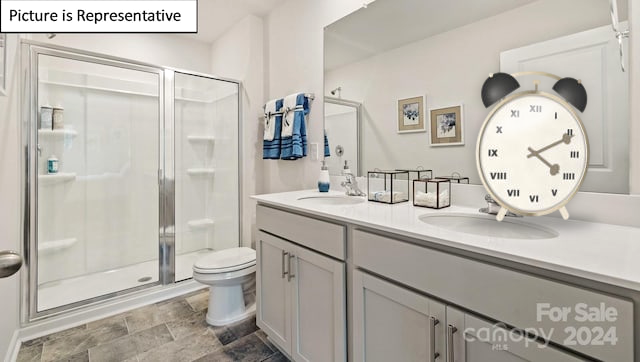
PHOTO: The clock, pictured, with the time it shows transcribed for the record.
4:11
